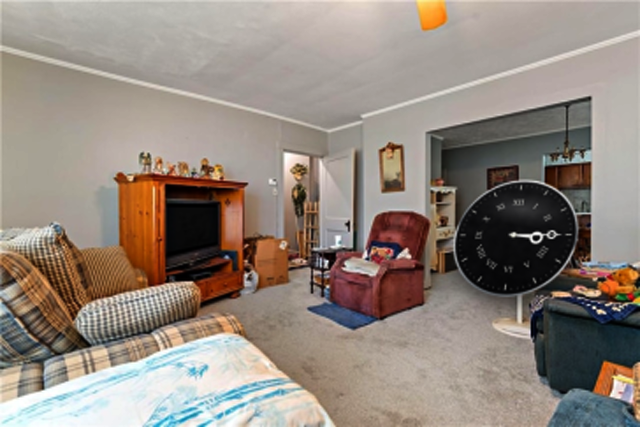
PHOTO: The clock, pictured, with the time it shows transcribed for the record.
3:15
